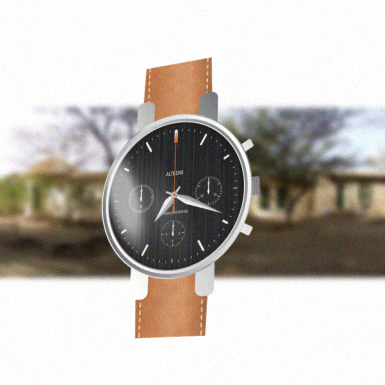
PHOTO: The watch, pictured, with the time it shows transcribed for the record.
7:19
